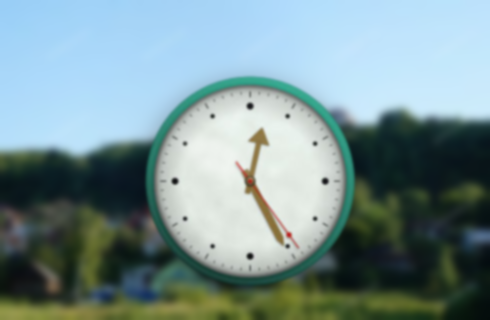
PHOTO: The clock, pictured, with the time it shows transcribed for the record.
12:25:24
